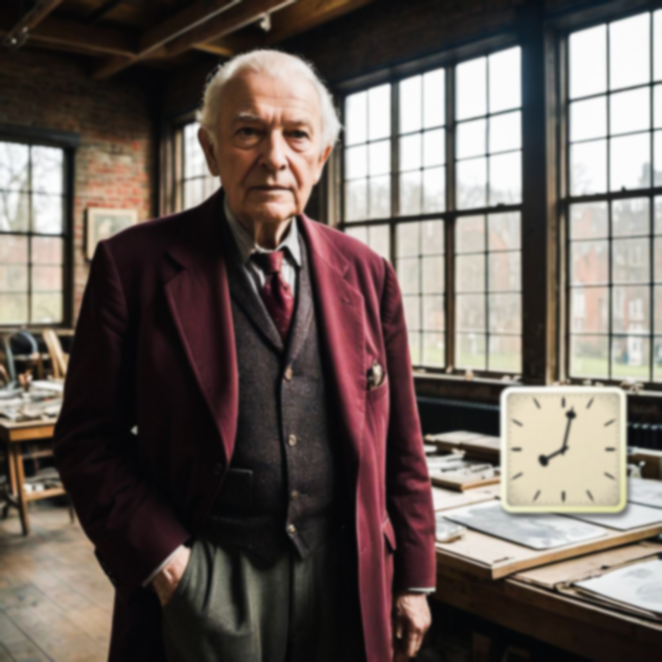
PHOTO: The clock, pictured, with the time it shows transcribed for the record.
8:02
